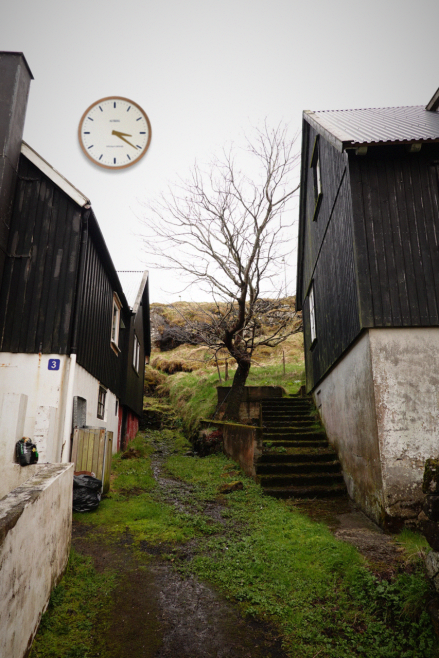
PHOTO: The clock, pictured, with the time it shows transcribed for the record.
3:21
